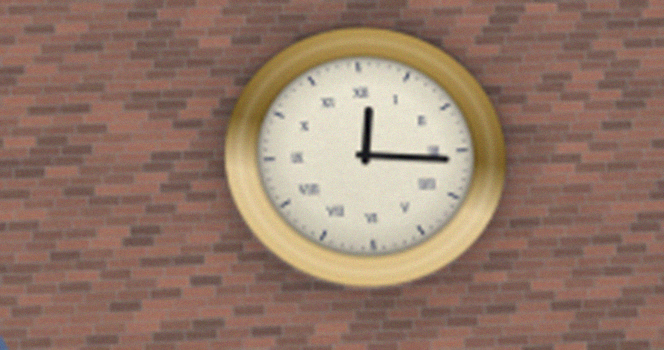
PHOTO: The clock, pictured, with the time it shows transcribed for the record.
12:16
